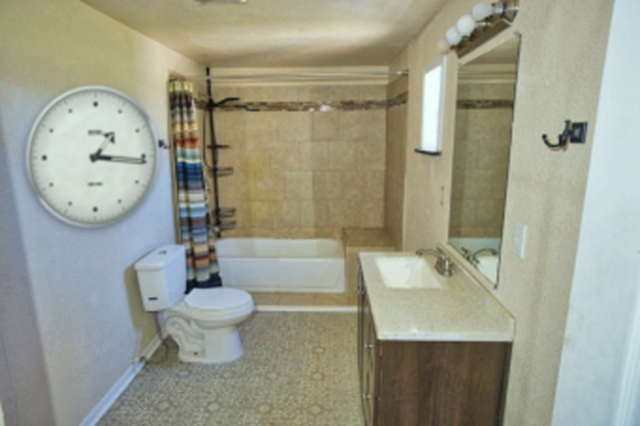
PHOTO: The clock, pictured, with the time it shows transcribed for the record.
1:16
